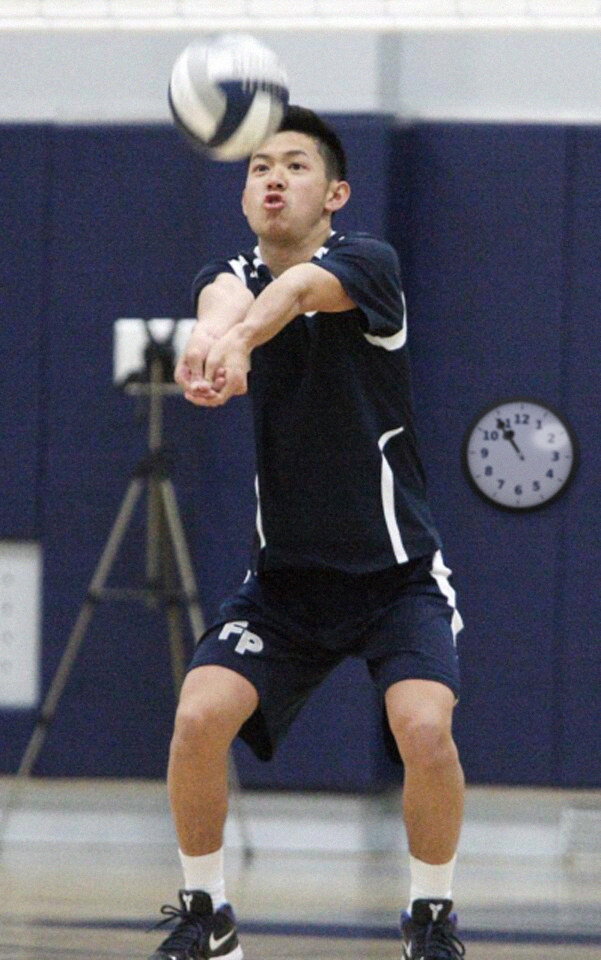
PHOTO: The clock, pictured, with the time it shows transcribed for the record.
10:54
